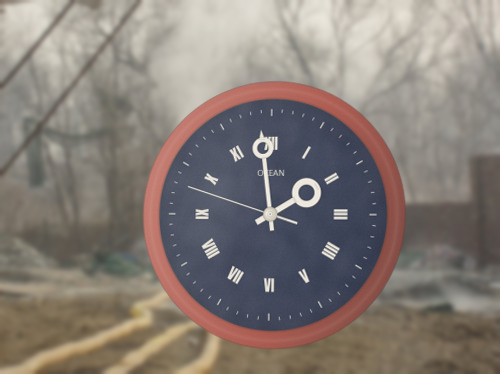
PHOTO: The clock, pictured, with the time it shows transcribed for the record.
1:58:48
